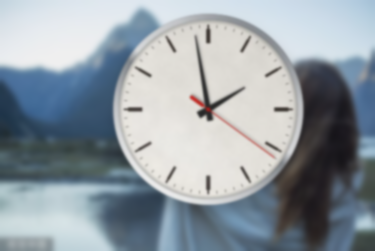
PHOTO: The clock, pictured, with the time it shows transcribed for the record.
1:58:21
